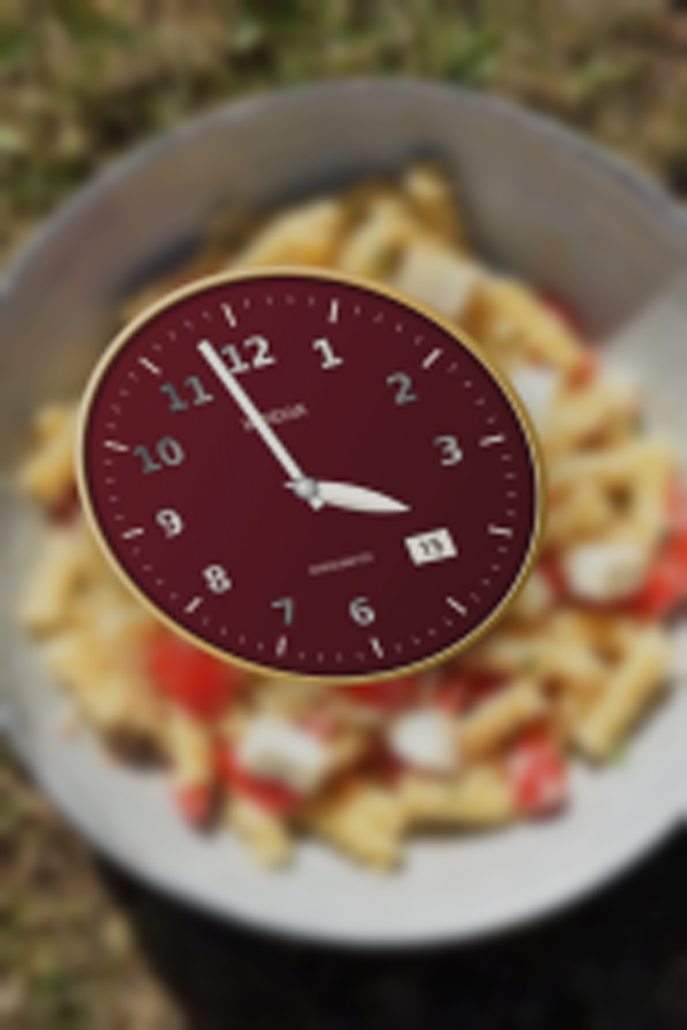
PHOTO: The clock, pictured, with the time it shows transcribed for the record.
3:58
